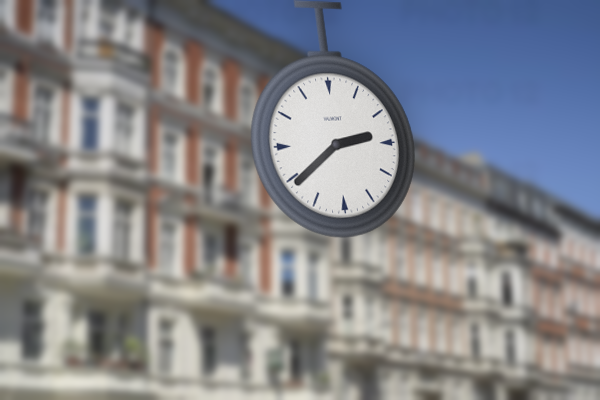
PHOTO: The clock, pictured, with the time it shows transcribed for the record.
2:39
